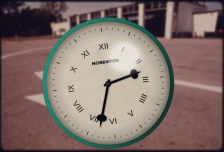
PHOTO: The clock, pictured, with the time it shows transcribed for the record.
2:33
